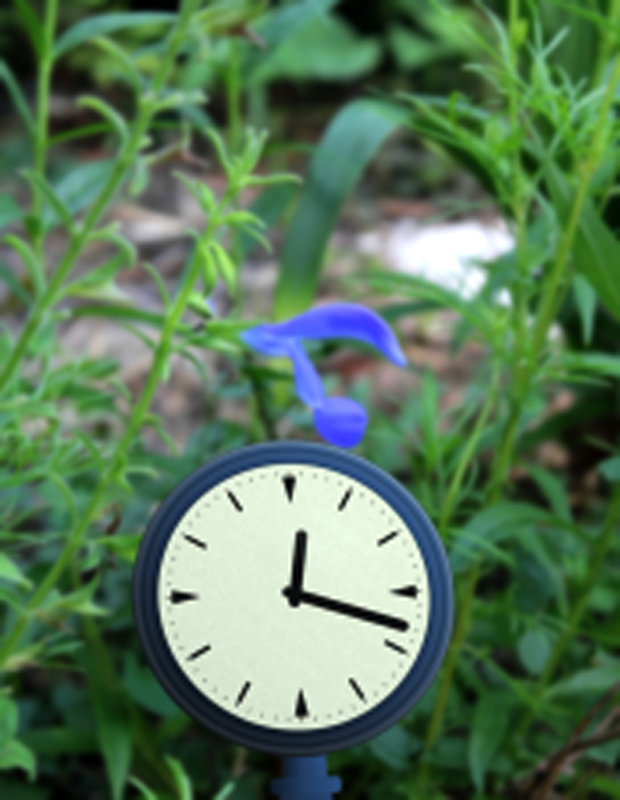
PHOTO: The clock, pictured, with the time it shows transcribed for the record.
12:18
